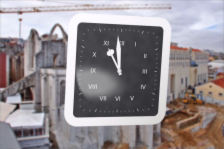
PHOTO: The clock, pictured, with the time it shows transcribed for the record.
10:59
